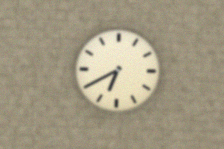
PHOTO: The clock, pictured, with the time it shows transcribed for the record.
6:40
